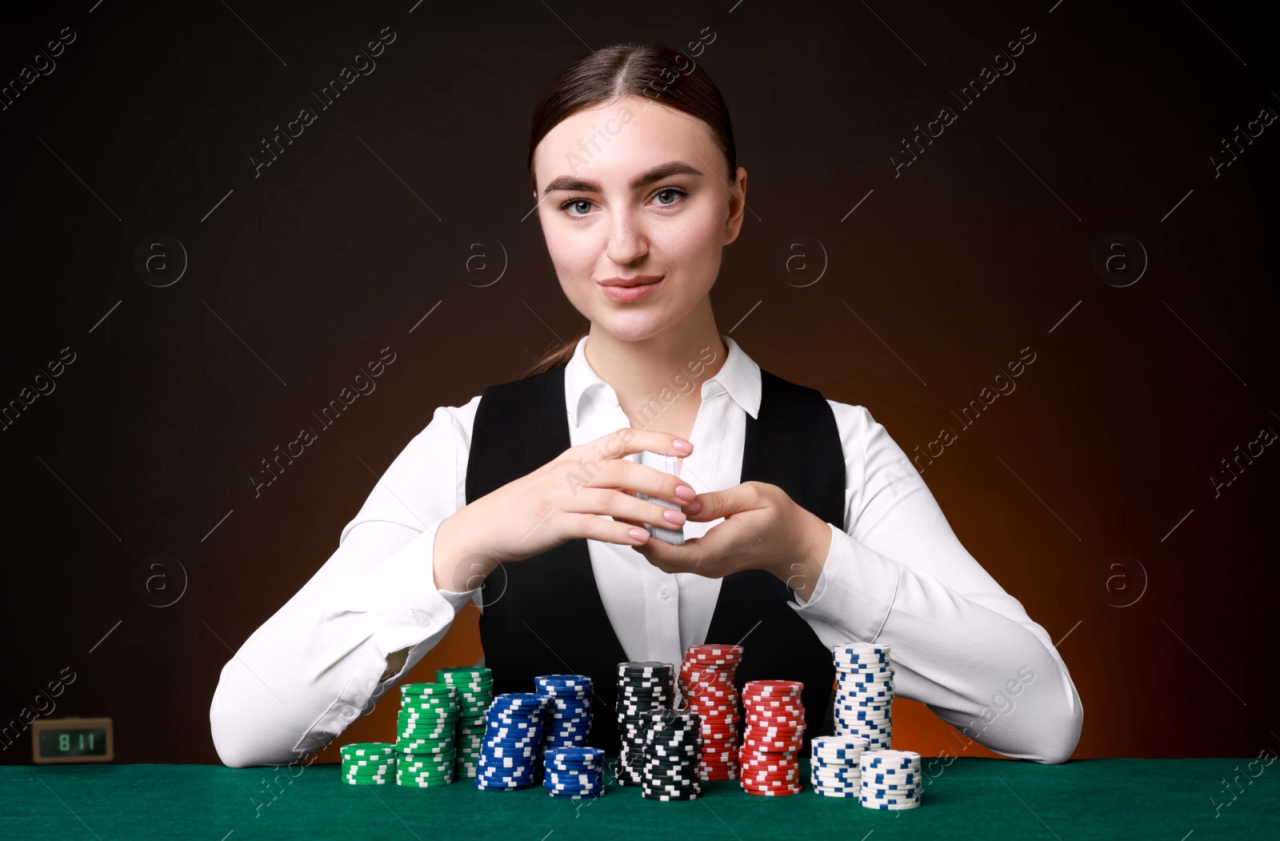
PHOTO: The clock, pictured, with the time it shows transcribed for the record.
8:11
